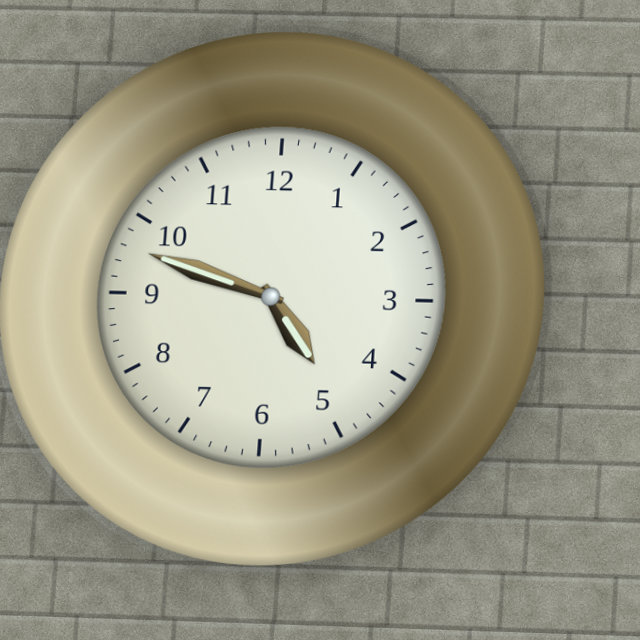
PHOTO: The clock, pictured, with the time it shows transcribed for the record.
4:48
